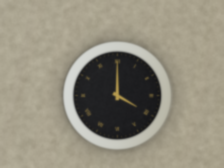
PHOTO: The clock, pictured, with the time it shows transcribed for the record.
4:00
